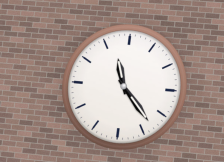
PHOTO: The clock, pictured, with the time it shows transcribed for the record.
11:23
